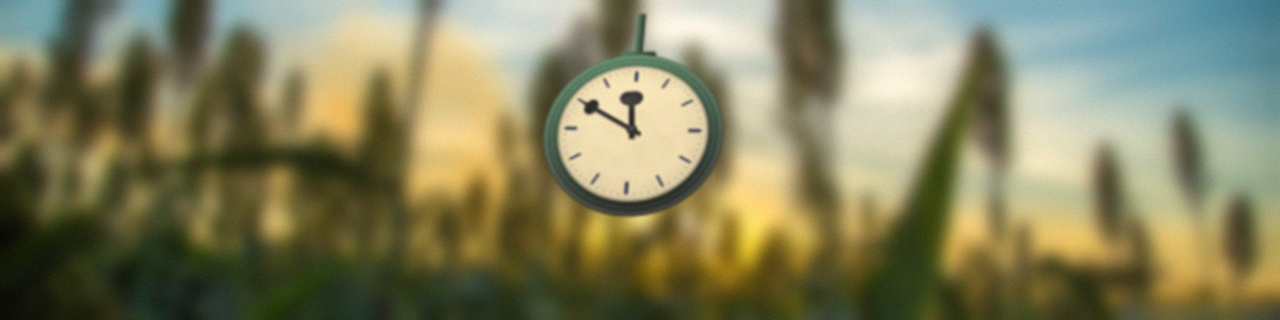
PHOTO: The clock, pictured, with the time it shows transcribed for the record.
11:50
